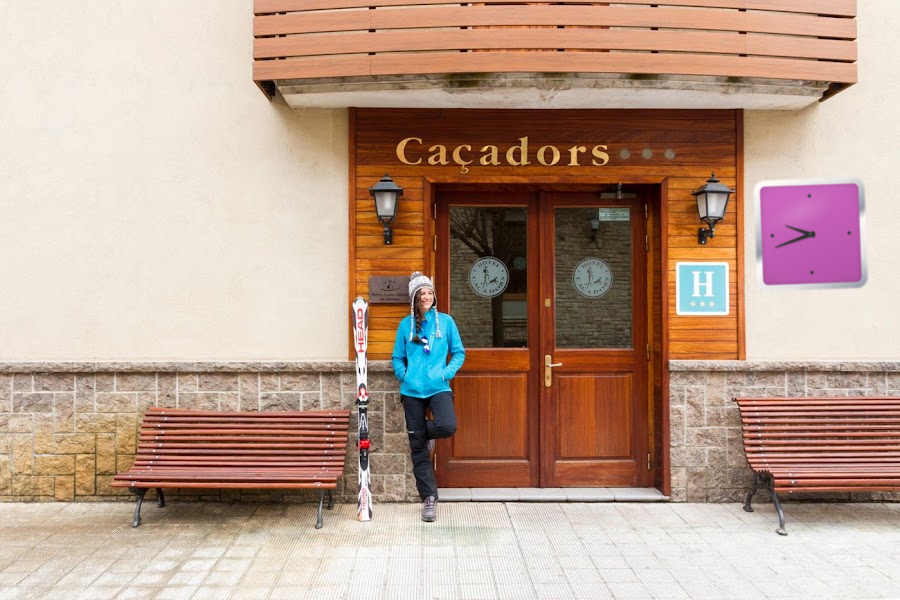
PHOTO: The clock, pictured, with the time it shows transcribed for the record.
9:42
